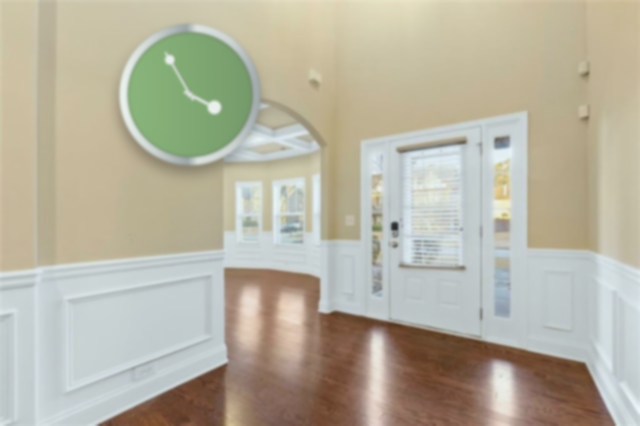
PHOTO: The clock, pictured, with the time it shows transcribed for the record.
3:55
